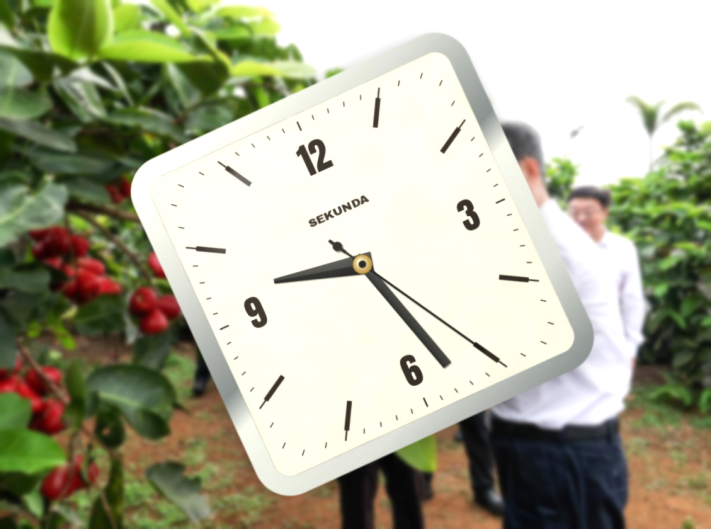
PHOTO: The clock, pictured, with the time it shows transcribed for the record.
9:27:25
